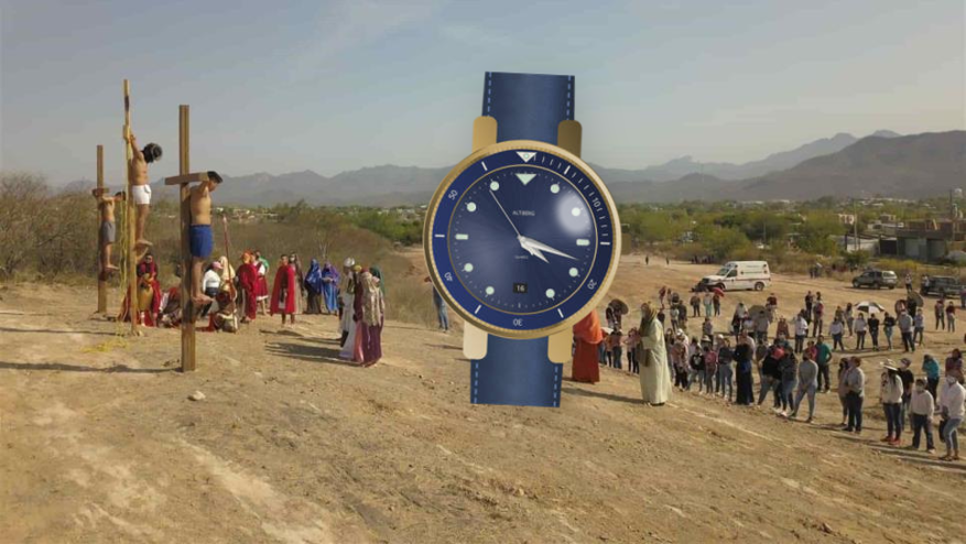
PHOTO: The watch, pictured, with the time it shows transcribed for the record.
4:17:54
